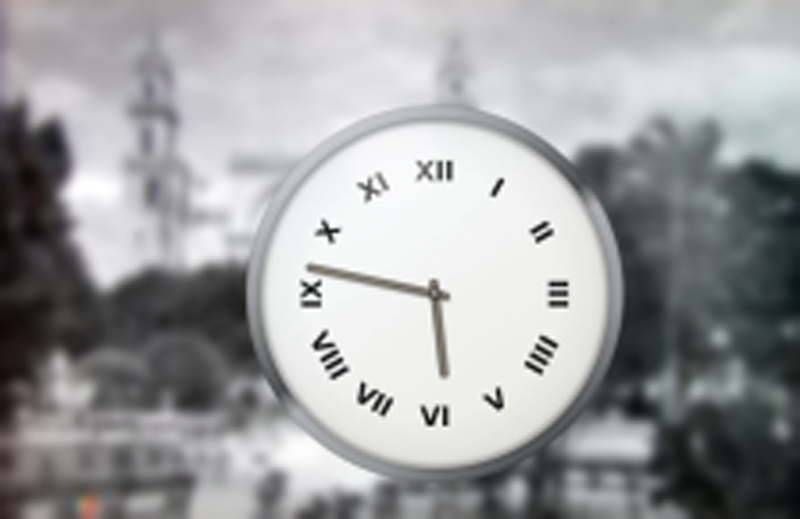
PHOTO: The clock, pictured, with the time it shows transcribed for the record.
5:47
